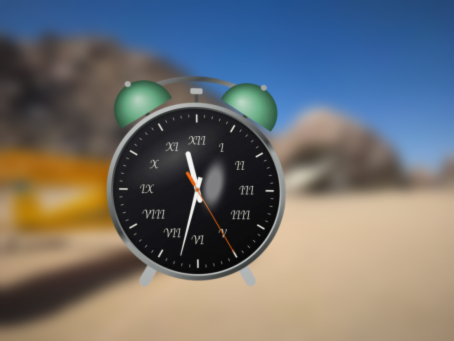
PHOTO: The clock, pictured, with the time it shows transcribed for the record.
11:32:25
